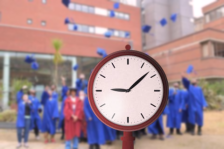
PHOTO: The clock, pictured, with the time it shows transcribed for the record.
9:08
